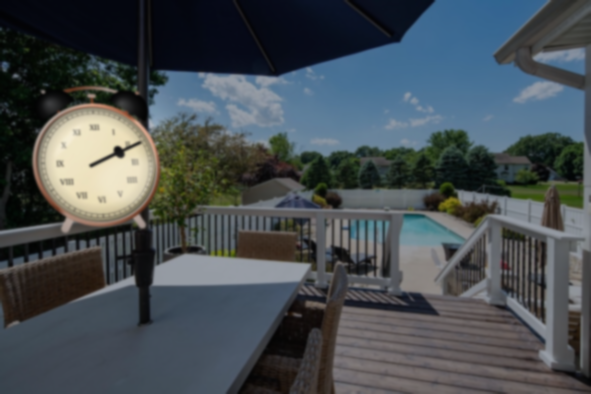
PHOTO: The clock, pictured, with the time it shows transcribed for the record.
2:11
